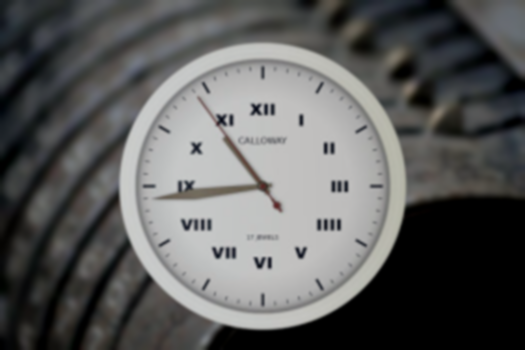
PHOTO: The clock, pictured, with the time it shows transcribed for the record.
10:43:54
